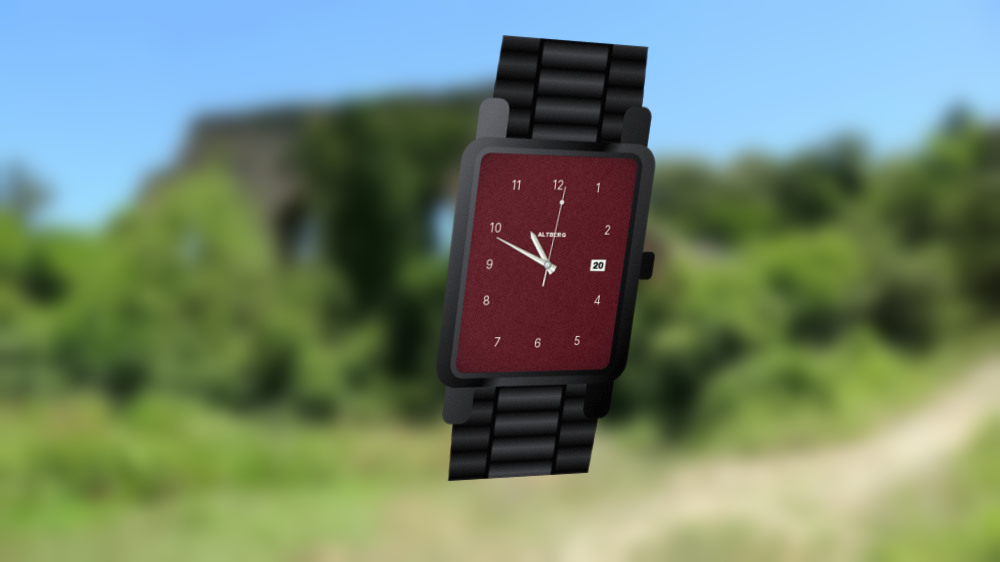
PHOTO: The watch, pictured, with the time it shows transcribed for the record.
10:49:01
